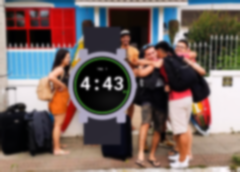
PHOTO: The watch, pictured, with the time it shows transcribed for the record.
4:43
